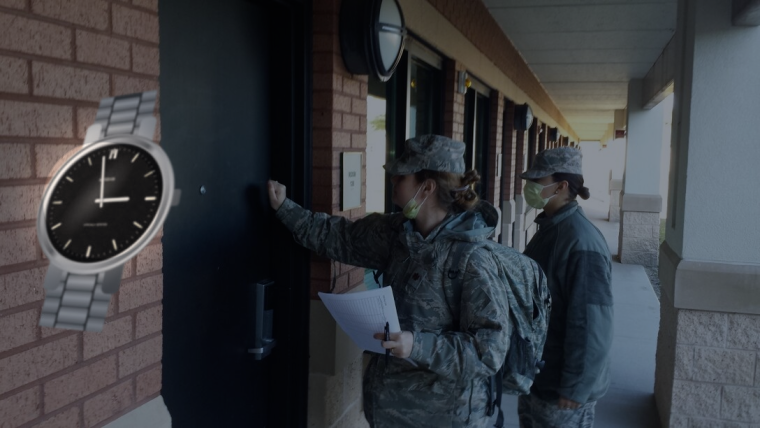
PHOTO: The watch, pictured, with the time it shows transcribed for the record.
2:58
